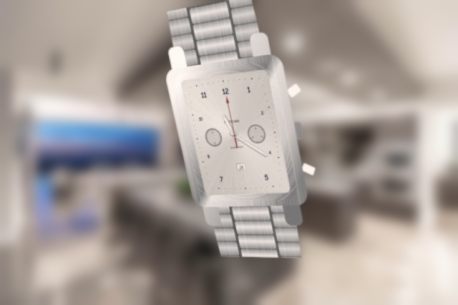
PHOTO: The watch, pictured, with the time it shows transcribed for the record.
11:21
